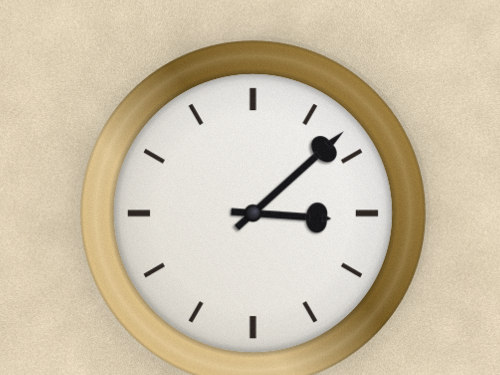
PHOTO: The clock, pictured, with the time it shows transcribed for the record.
3:08
